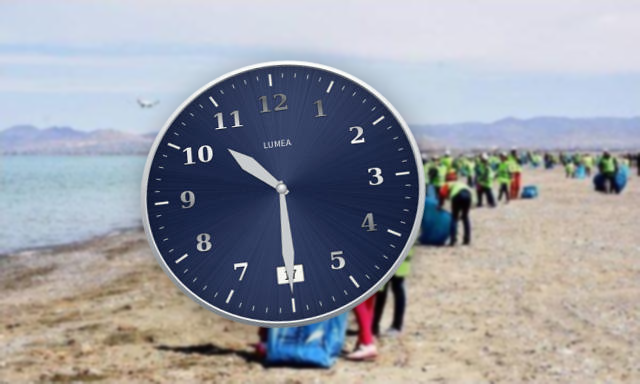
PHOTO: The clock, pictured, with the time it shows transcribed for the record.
10:30
